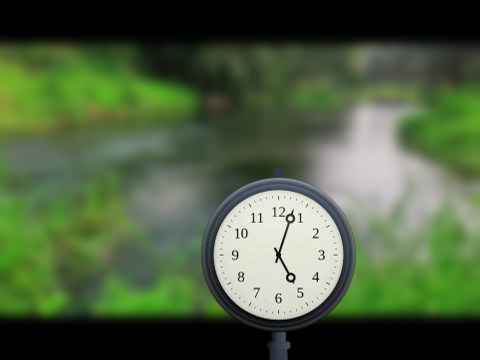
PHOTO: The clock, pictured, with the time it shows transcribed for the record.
5:03
